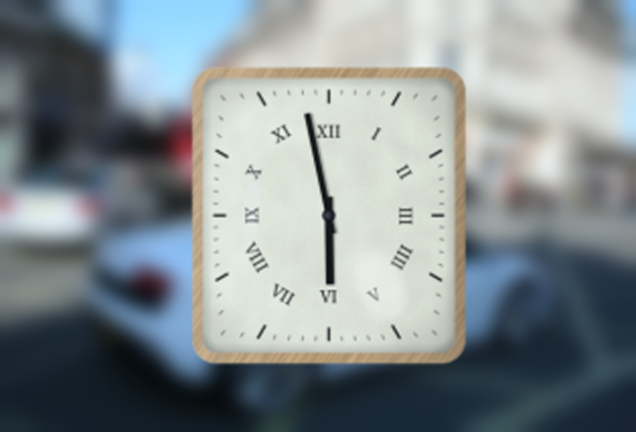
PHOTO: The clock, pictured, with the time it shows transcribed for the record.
5:58
